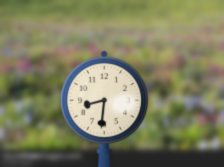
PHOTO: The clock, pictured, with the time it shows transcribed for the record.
8:31
